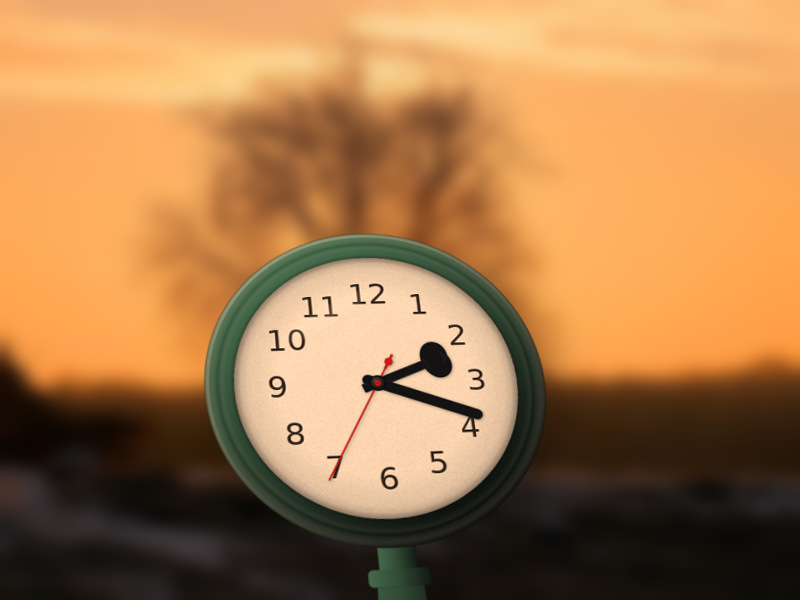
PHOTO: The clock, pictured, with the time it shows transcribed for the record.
2:18:35
